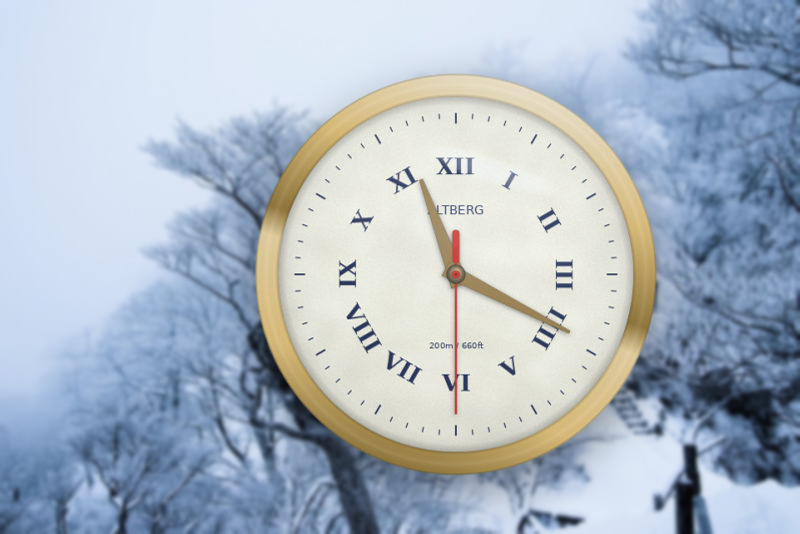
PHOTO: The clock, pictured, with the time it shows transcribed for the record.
11:19:30
